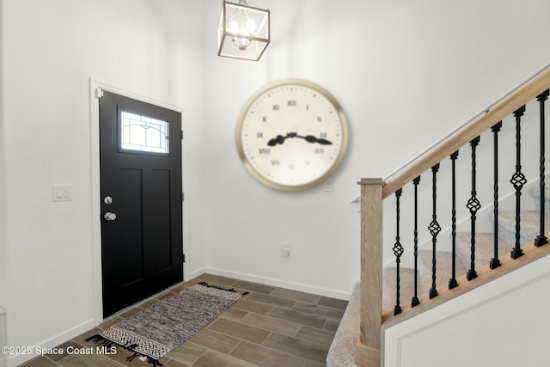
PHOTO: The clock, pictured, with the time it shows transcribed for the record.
8:17
